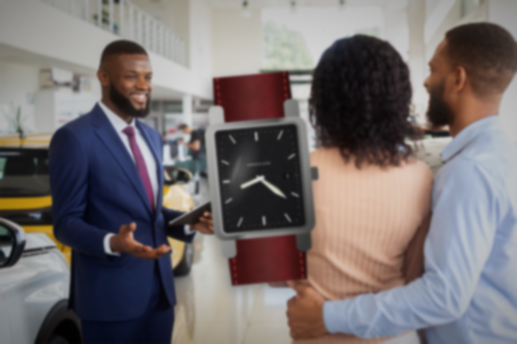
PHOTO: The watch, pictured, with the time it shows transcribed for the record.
8:22
